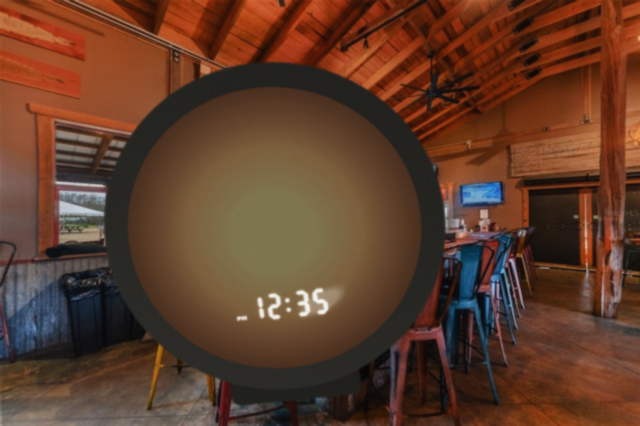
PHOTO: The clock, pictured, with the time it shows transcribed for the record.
12:35
